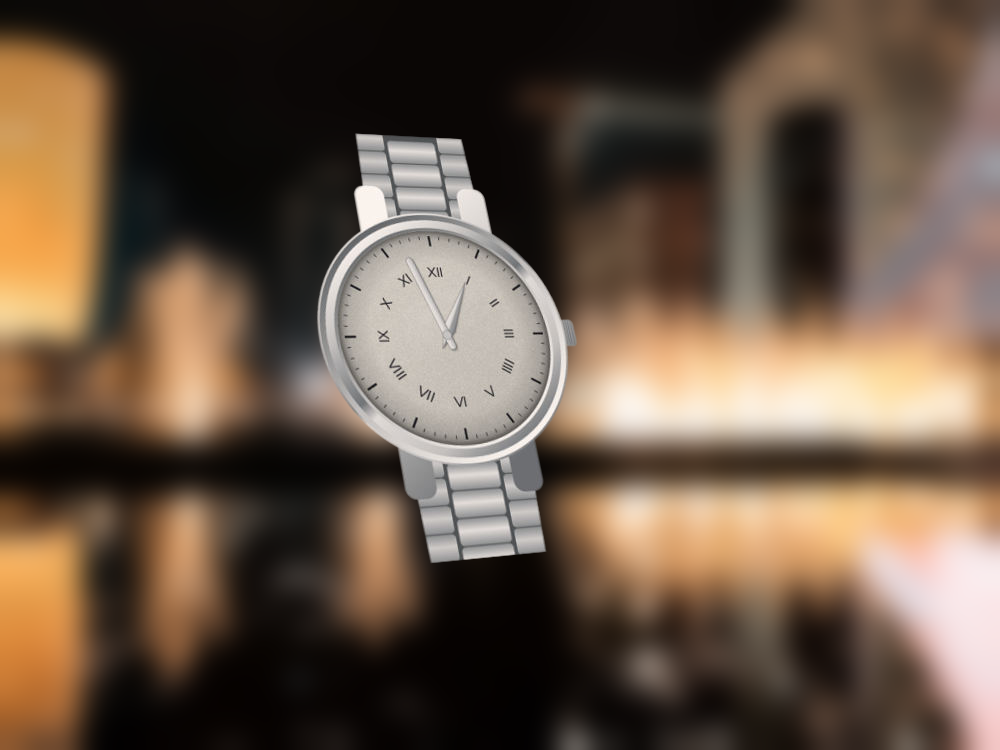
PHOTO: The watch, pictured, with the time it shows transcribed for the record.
12:57
